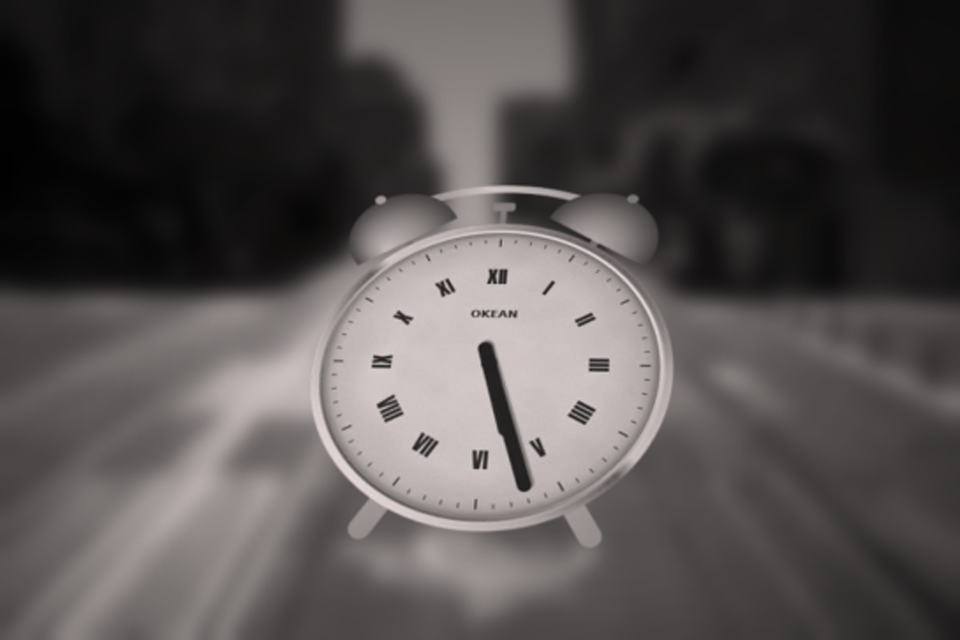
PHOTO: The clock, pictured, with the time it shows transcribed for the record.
5:27
